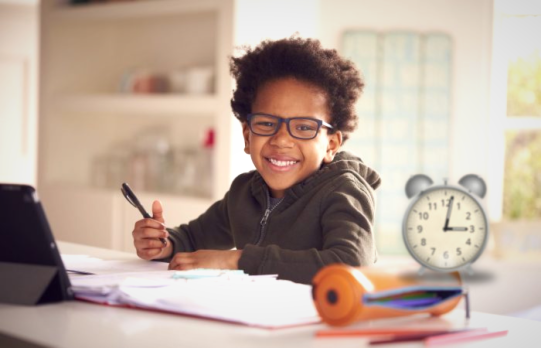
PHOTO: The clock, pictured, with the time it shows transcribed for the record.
3:02
